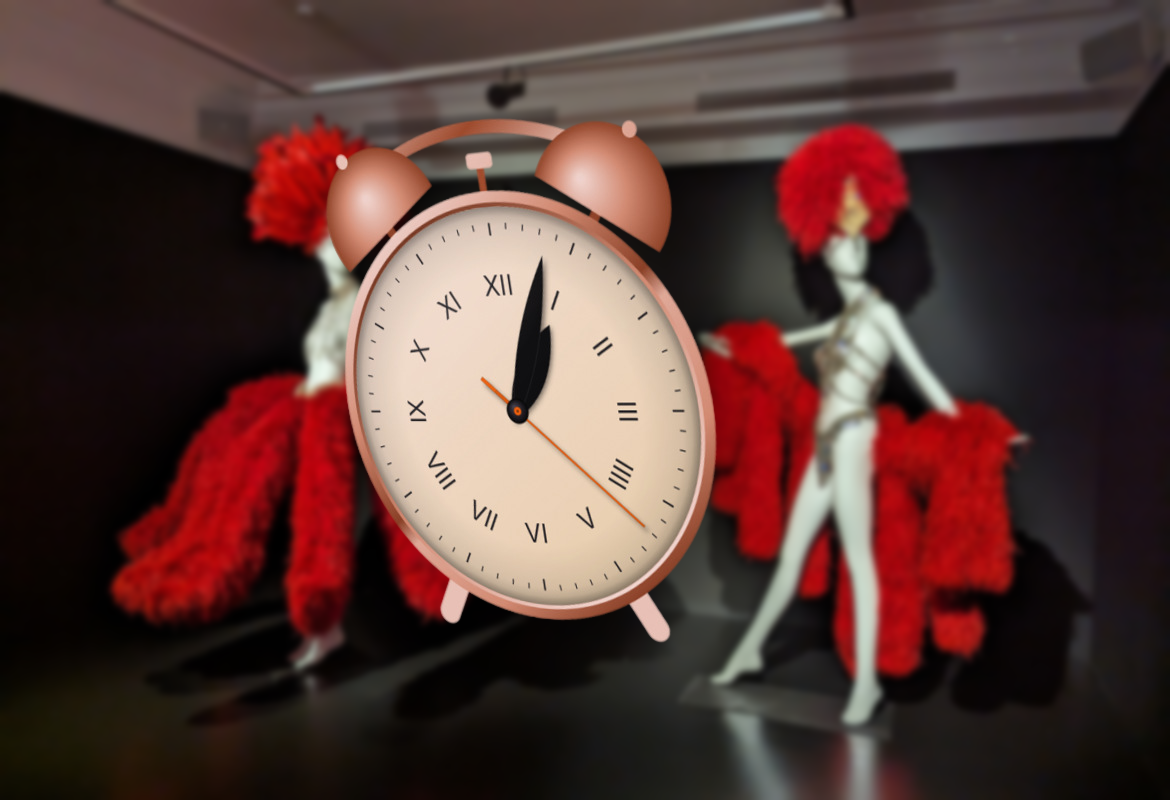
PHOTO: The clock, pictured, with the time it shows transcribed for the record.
1:03:22
